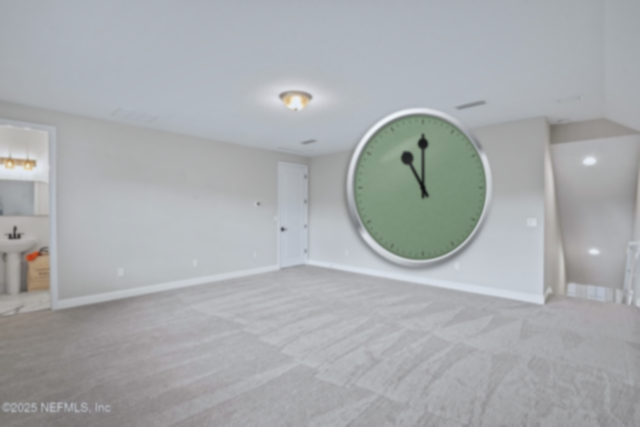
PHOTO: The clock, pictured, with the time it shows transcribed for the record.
11:00
